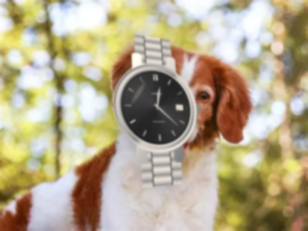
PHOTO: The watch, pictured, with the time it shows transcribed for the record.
12:22
